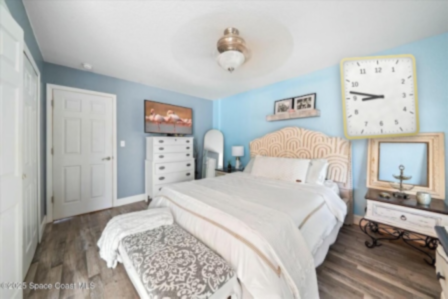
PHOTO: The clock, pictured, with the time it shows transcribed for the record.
8:47
